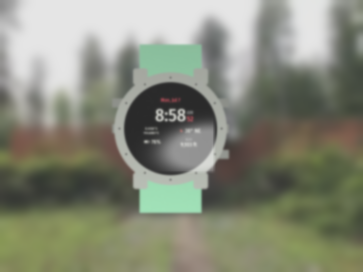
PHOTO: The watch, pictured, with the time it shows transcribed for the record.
8:58
